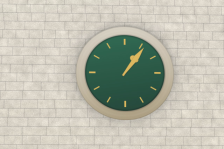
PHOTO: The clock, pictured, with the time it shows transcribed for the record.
1:06
